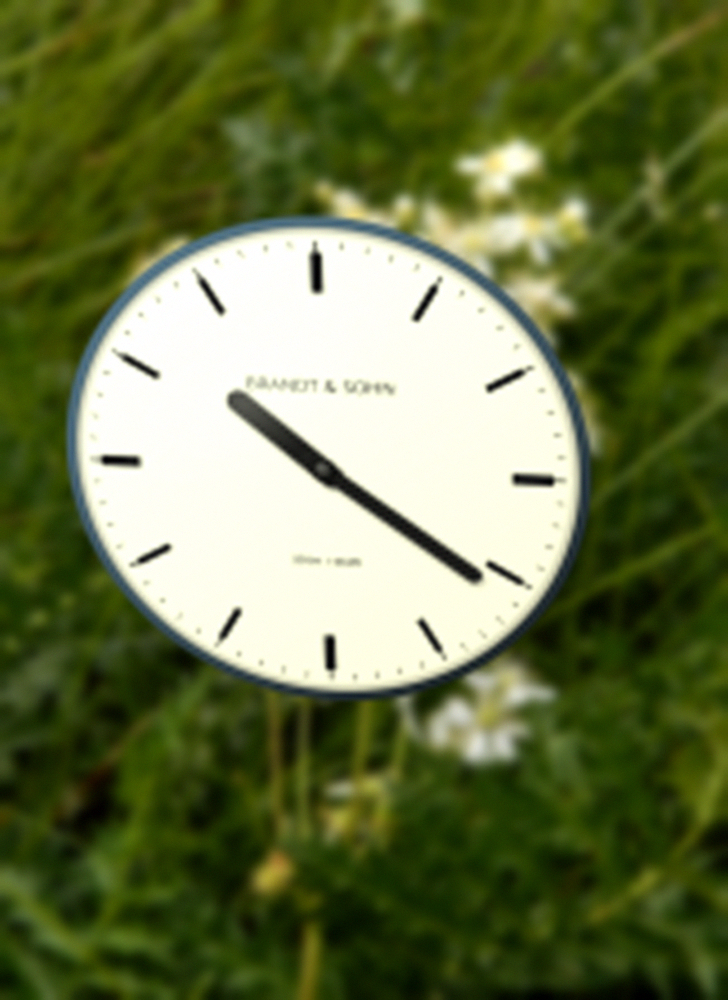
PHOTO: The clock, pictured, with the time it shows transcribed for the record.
10:21
